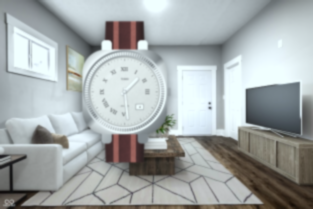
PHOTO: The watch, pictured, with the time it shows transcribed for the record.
1:29
